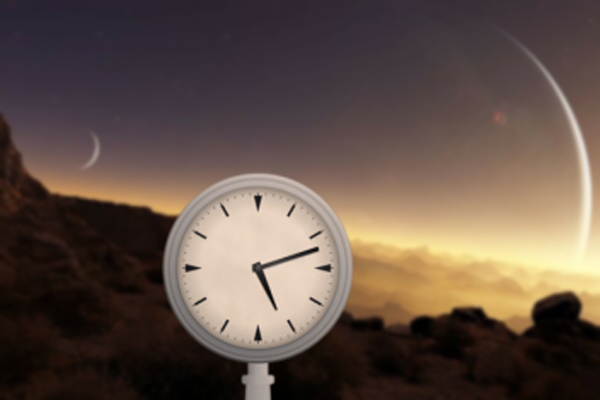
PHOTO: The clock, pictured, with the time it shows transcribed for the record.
5:12
